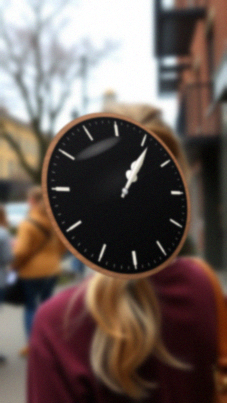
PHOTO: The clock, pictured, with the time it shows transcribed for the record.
1:06
